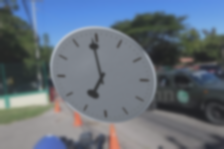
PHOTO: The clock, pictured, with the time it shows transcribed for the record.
6:59
